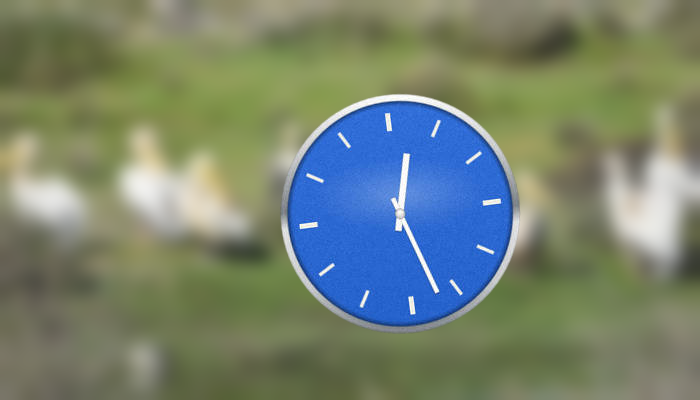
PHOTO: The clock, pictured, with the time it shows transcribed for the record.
12:27
